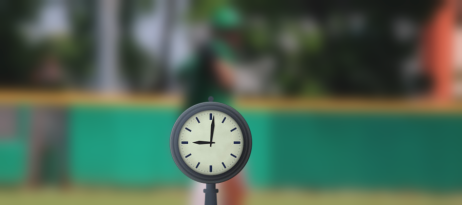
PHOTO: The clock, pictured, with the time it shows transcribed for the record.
9:01
